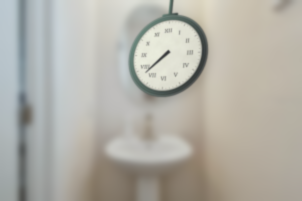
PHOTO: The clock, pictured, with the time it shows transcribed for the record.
7:38
